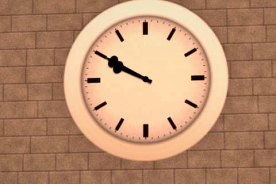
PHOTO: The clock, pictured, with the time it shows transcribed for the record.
9:50
